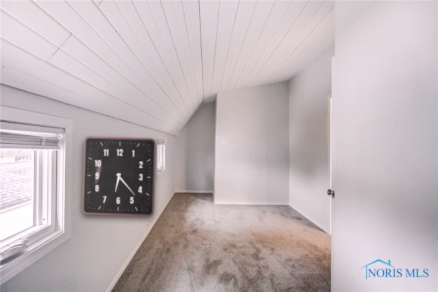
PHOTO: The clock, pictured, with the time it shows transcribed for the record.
6:23
